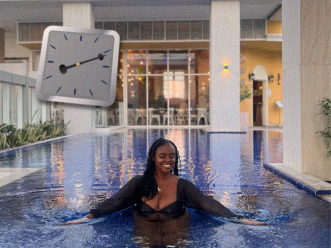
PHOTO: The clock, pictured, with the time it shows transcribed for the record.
8:11
